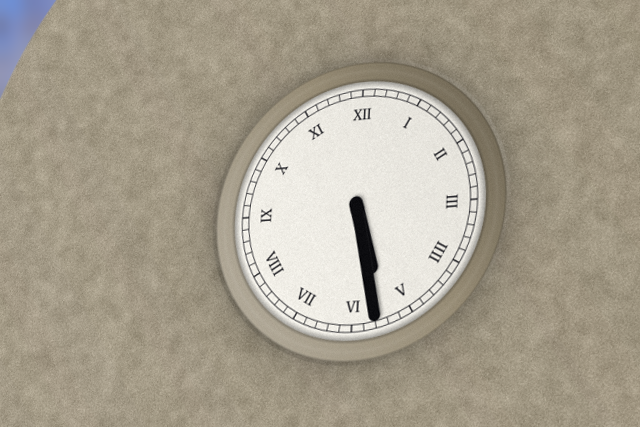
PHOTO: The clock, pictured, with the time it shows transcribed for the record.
5:28
